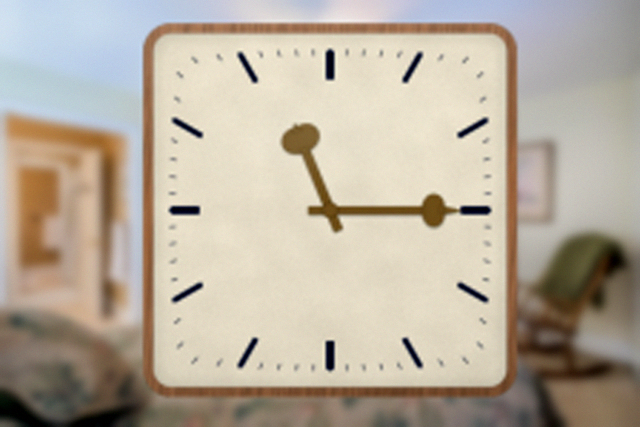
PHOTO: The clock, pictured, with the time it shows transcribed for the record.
11:15
